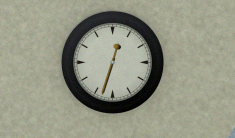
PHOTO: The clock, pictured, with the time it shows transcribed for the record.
12:33
